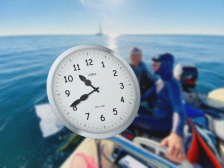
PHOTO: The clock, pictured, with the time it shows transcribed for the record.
10:41
